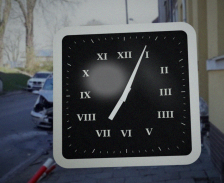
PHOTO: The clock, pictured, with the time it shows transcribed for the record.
7:04
